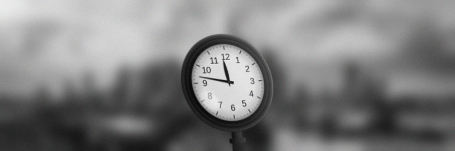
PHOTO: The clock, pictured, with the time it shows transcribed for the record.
11:47
